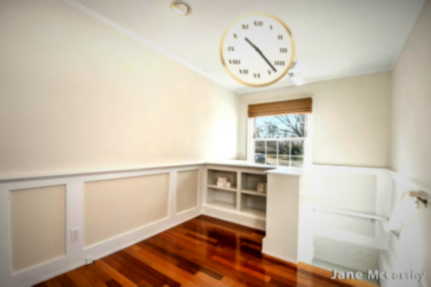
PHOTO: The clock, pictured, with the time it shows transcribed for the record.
10:23
